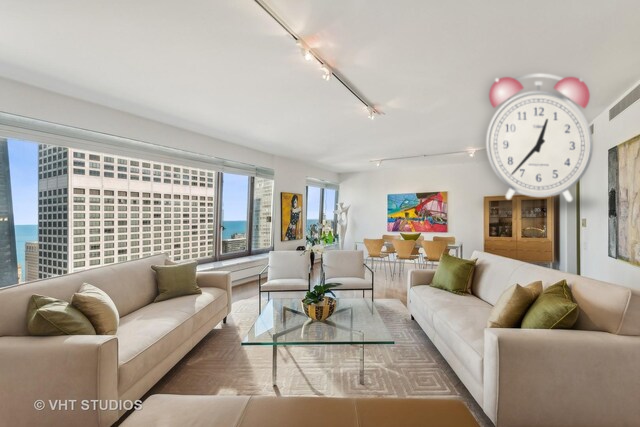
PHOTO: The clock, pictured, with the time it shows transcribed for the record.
12:37
